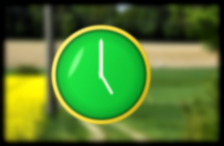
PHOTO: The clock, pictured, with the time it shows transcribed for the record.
5:00
